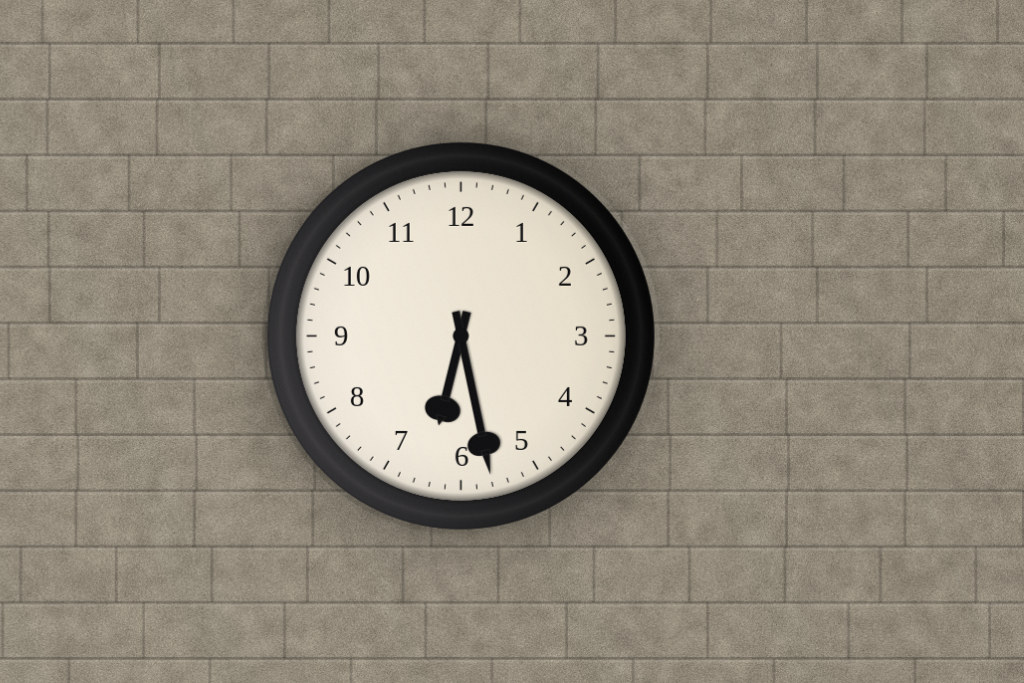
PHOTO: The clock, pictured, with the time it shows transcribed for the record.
6:28
